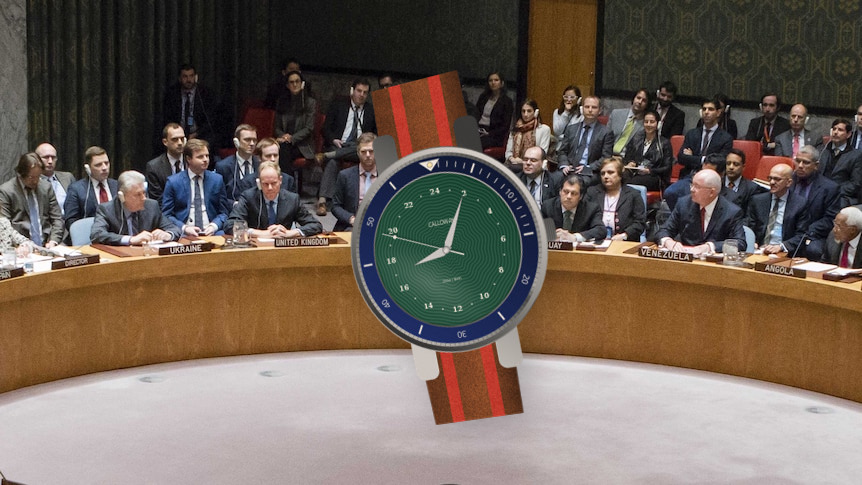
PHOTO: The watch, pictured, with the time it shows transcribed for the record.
17:04:49
